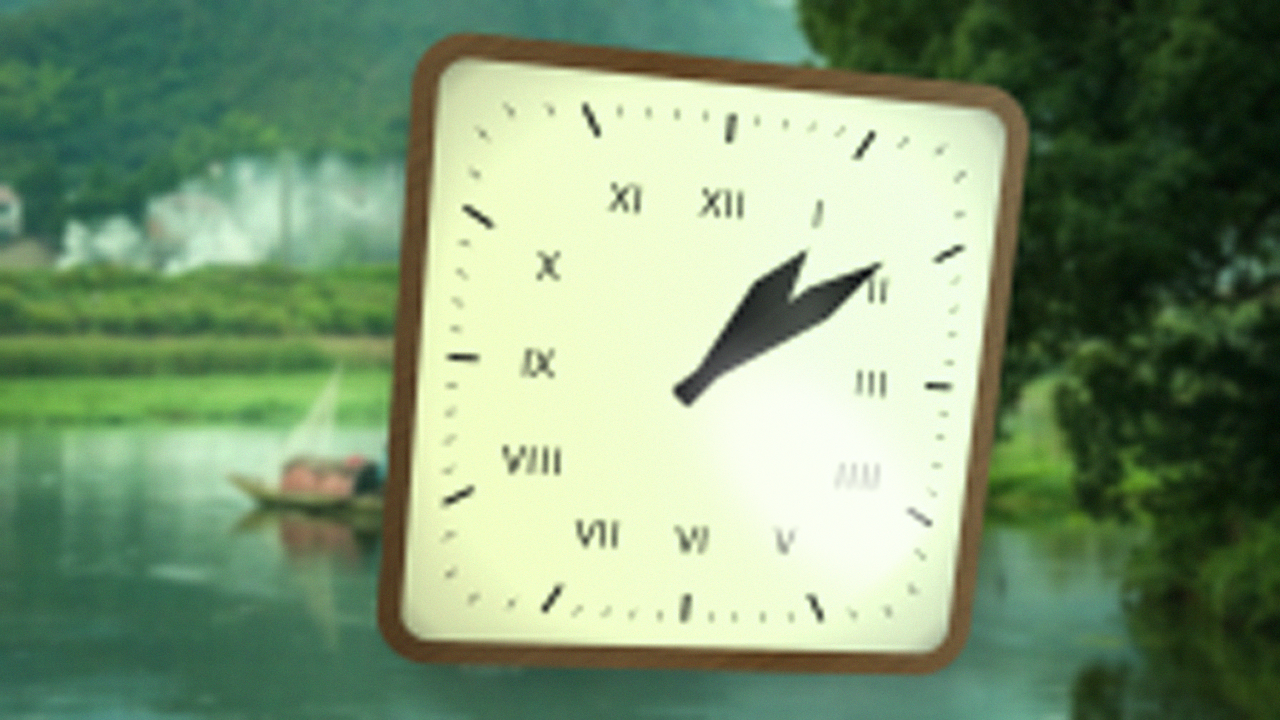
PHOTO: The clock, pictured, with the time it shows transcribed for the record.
1:09
